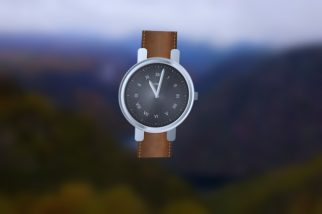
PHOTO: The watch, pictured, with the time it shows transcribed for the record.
11:02
